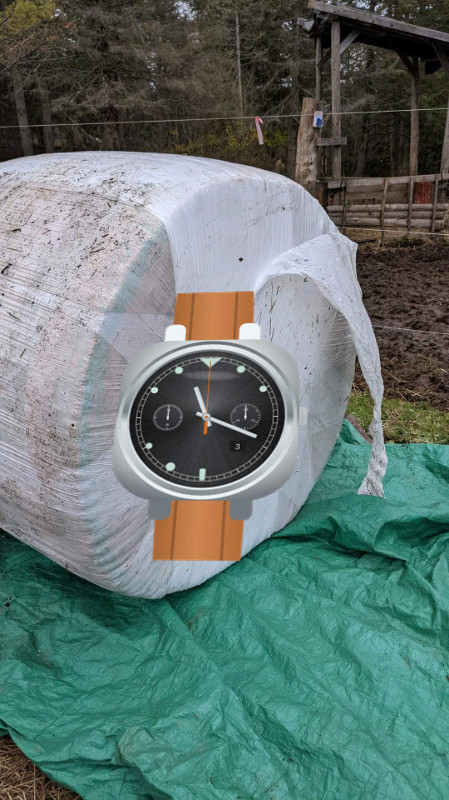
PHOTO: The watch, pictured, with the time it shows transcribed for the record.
11:19
